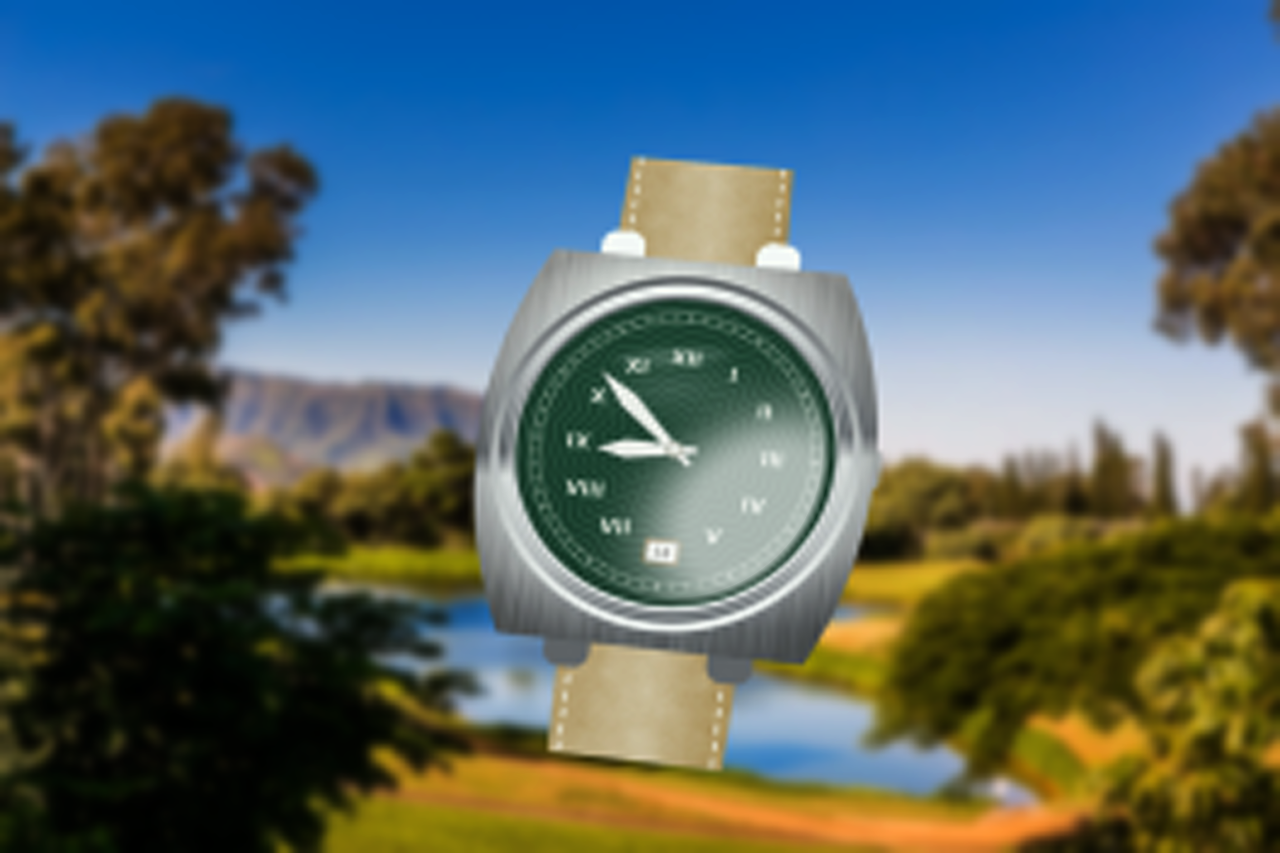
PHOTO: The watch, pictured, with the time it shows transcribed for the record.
8:52
